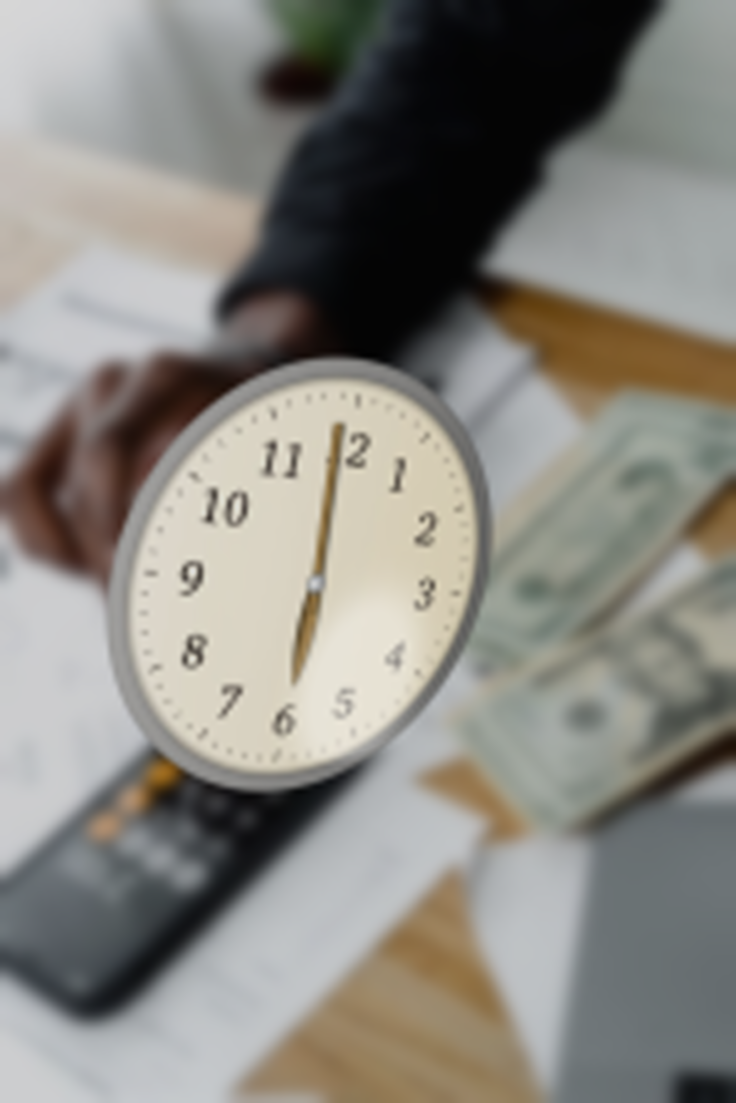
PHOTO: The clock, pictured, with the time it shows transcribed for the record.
5:59
